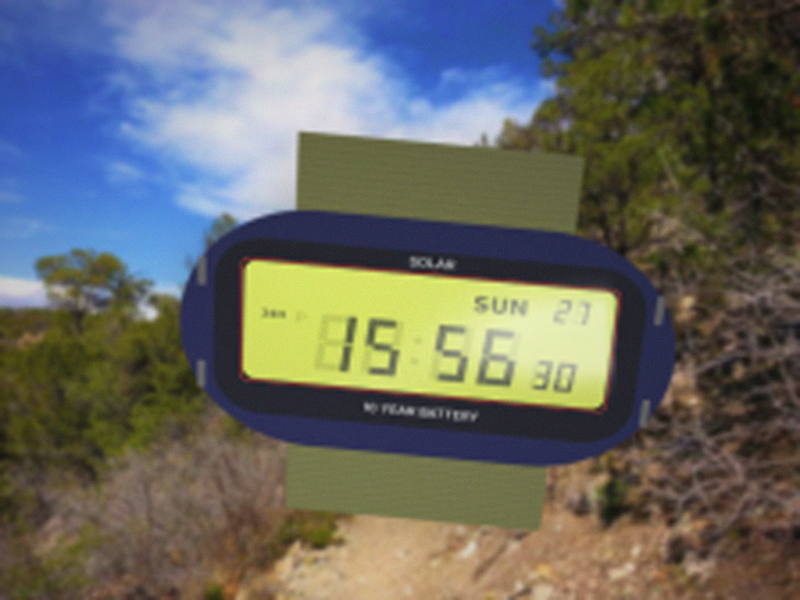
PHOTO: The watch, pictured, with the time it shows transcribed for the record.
15:56:30
